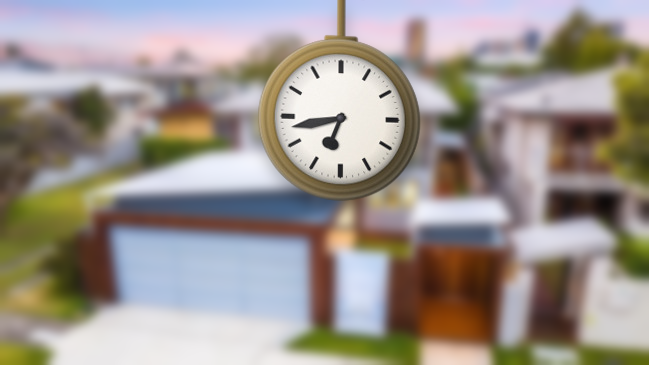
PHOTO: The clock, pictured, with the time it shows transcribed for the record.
6:43
